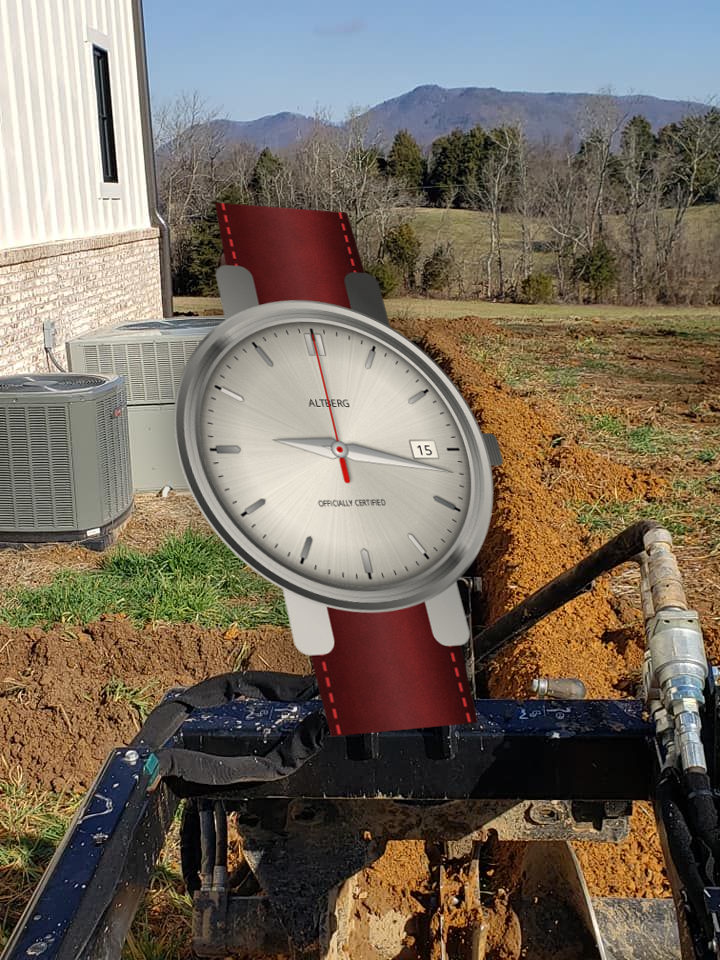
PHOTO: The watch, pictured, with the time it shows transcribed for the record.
9:17:00
